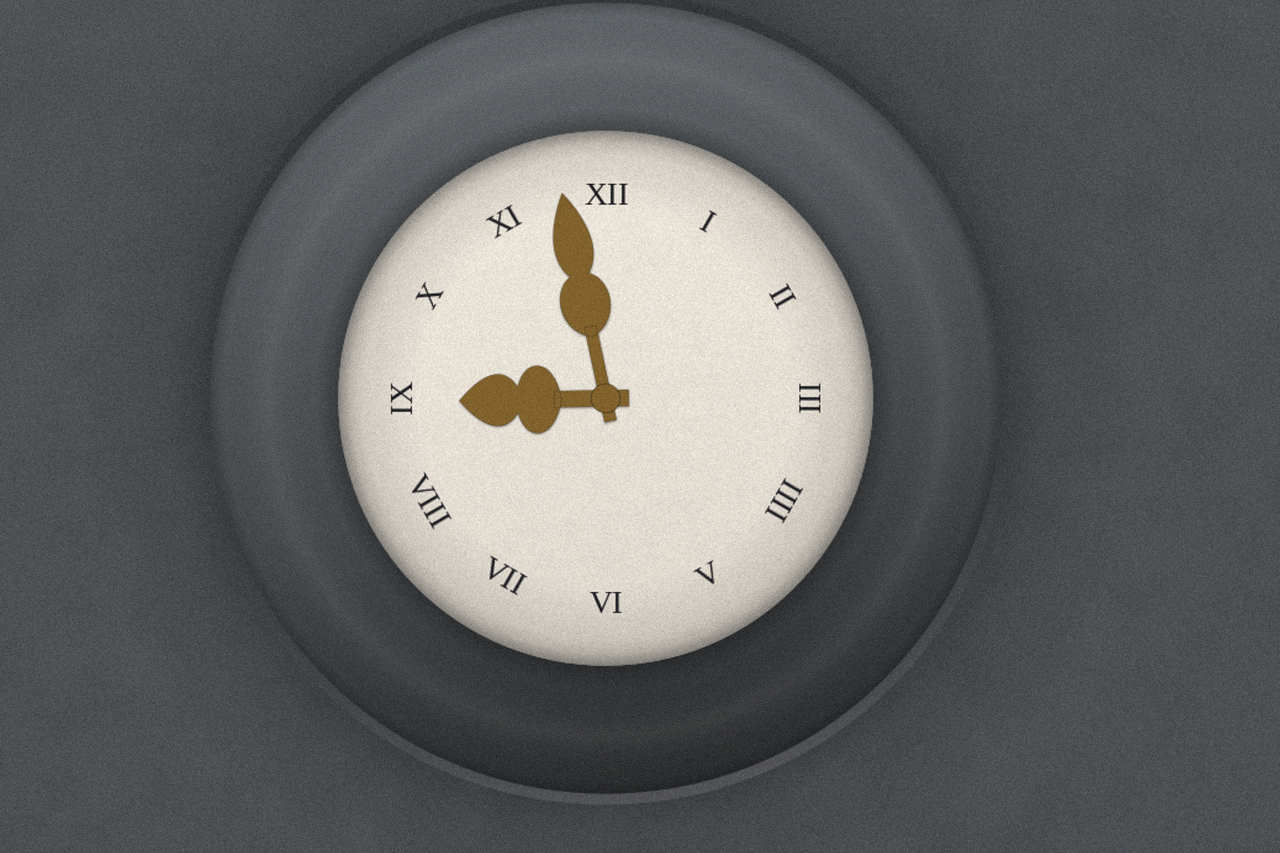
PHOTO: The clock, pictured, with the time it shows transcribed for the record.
8:58
